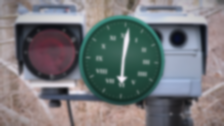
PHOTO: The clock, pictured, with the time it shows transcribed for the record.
6:01
